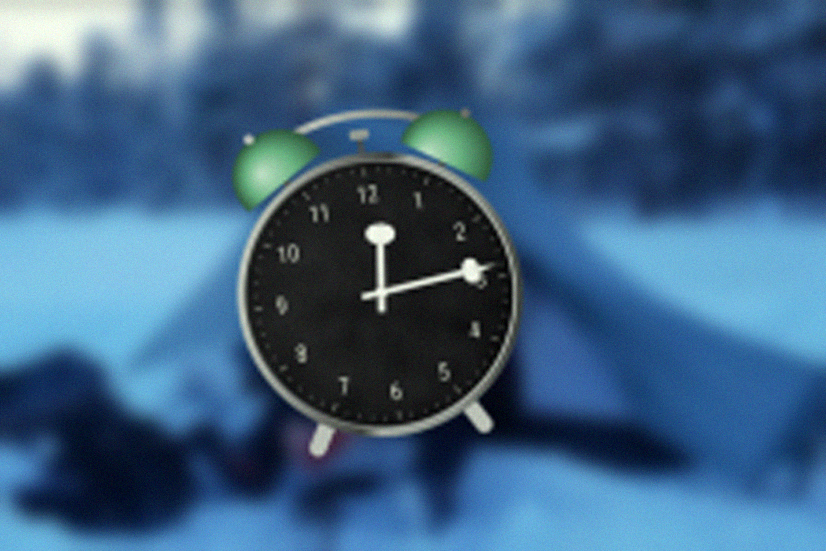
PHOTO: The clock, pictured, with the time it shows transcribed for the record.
12:14
